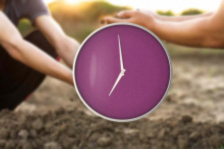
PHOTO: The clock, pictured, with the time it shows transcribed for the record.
6:59
